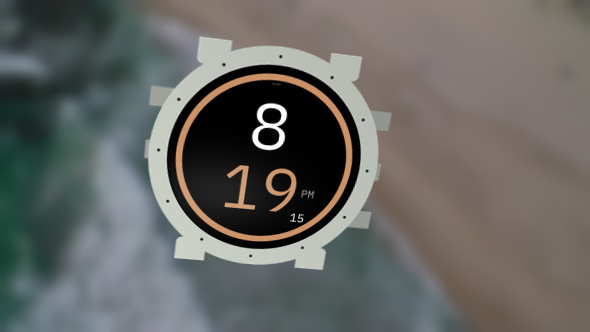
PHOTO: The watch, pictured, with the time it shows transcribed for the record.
8:19:15
